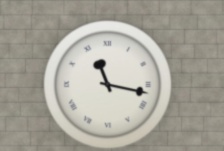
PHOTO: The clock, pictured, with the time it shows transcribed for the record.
11:17
